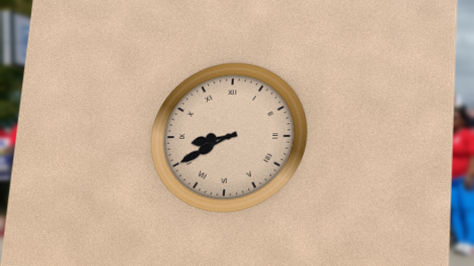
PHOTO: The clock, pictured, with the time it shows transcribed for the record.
8:40
